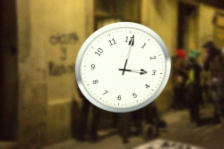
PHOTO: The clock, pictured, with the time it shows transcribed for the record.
3:01
